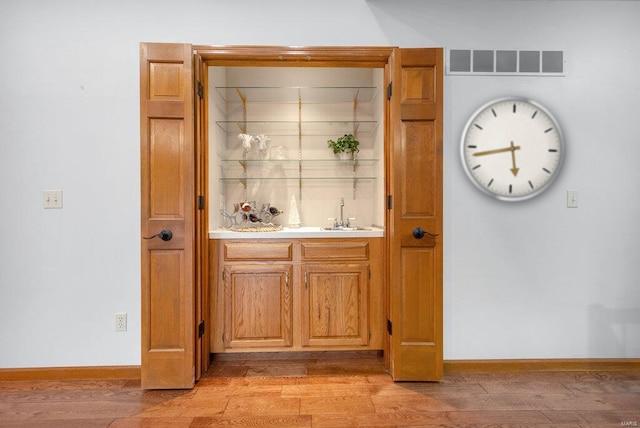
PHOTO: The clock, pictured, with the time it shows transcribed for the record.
5:43
